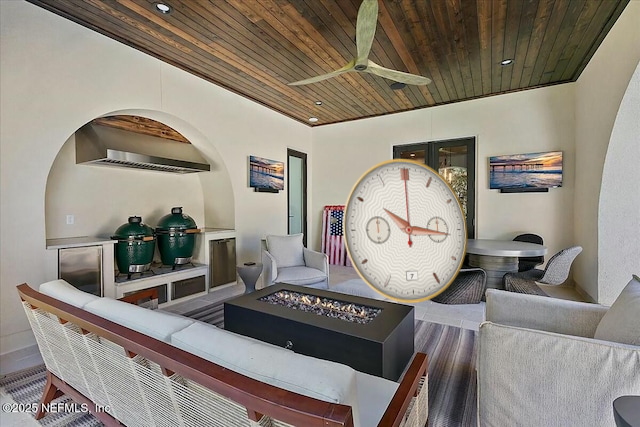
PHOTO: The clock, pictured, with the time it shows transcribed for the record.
10:16
